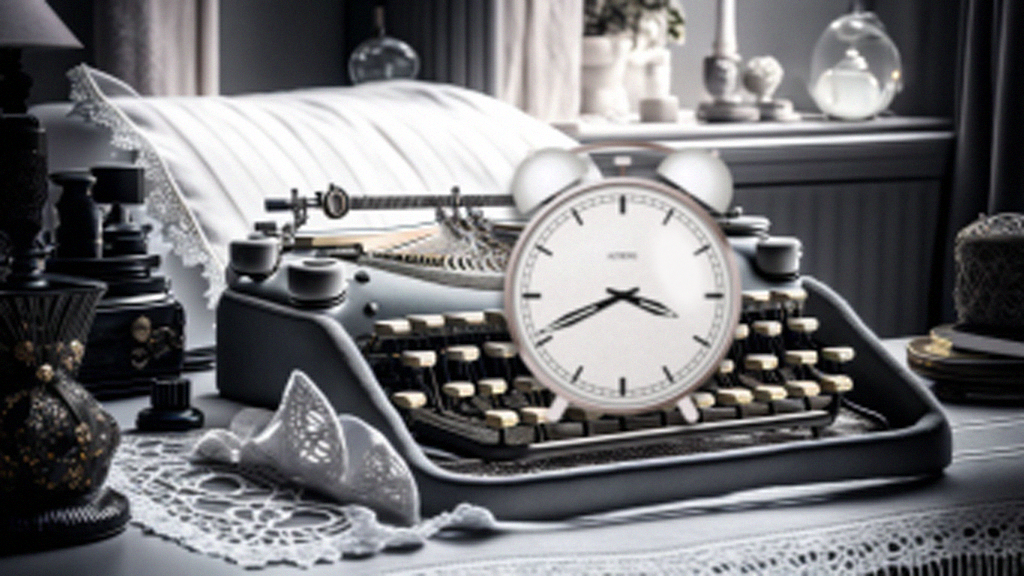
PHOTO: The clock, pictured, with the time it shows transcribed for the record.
3:41
